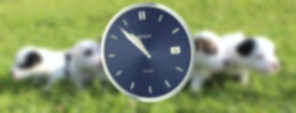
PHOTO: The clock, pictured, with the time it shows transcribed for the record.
10:53
